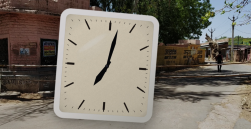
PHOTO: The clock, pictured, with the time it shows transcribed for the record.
7:02
